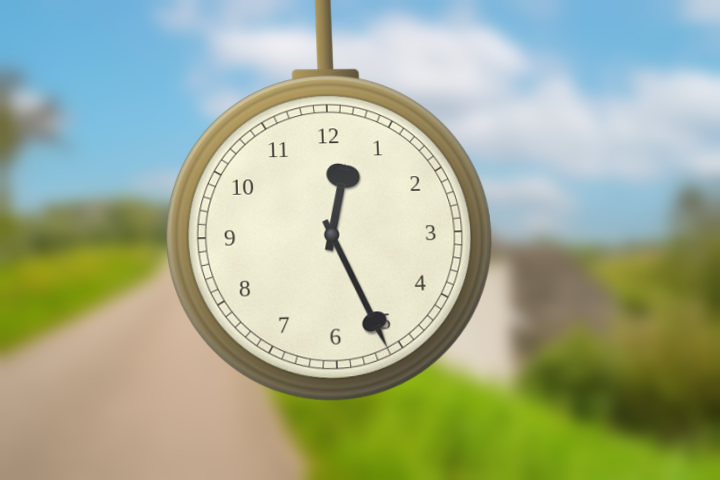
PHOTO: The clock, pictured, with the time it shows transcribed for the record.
12:26
